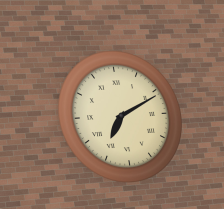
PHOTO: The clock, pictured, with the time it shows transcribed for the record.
7:11
